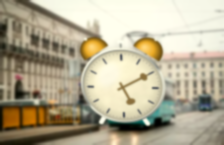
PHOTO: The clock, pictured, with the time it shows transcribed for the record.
5:10
